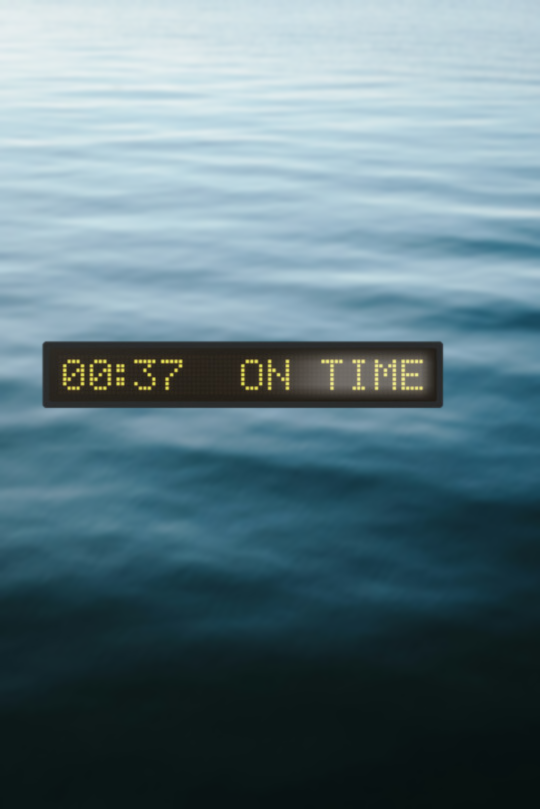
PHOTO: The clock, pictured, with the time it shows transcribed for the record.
0:37
